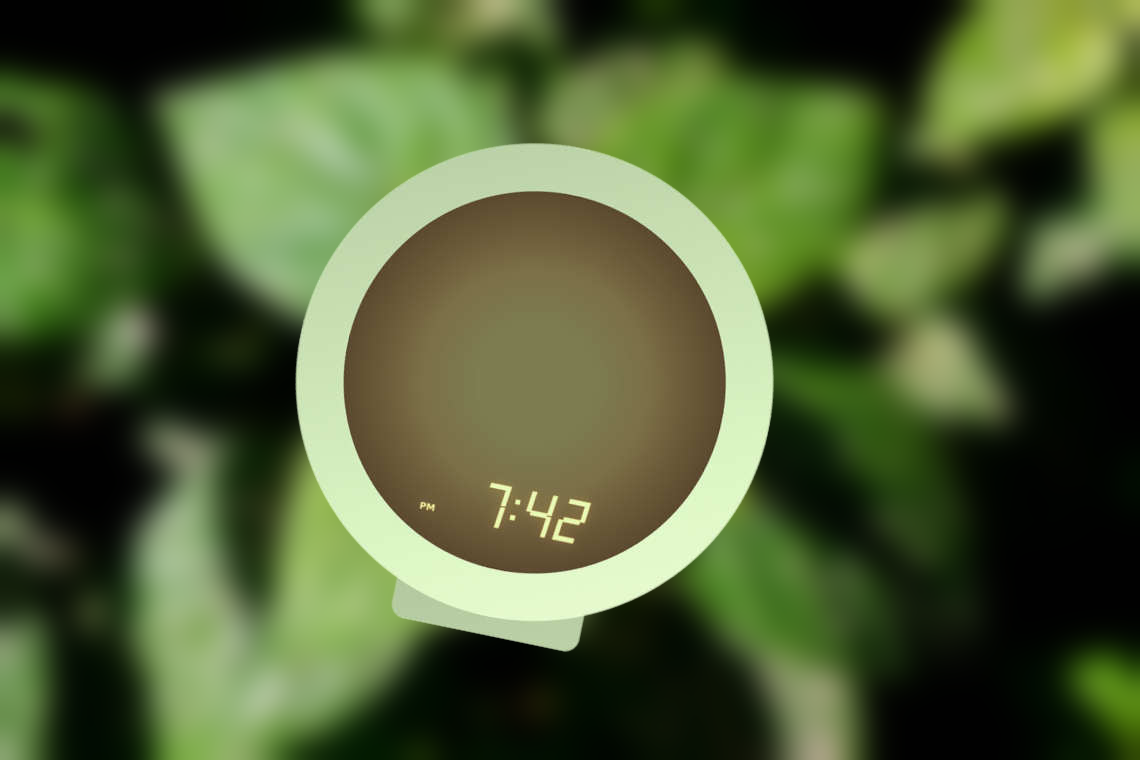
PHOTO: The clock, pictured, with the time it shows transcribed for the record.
7:42
